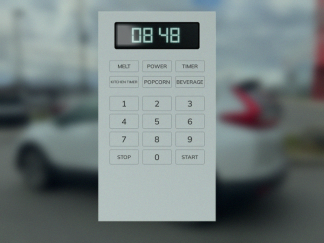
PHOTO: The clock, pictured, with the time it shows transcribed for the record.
8:48
